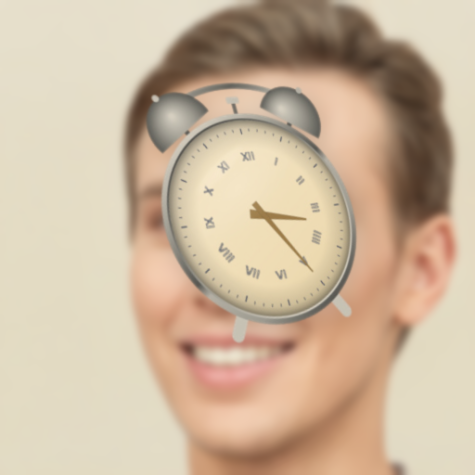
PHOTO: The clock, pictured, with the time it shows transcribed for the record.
3:25
